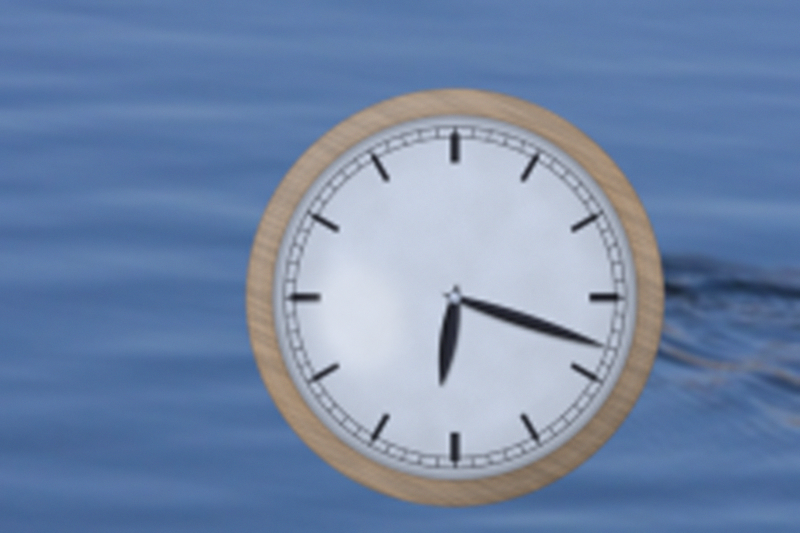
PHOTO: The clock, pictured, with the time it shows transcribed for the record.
6:18
